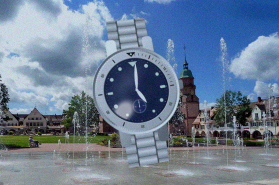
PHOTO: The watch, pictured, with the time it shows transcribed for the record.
5:01
